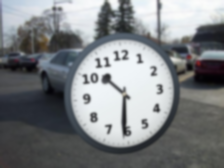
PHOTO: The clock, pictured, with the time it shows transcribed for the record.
10:31
